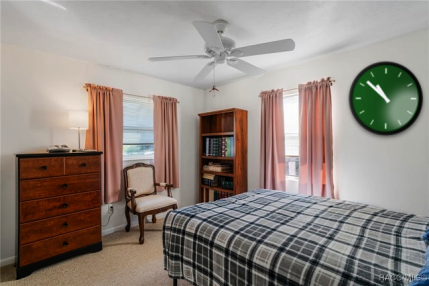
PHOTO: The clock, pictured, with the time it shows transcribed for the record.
10:52
